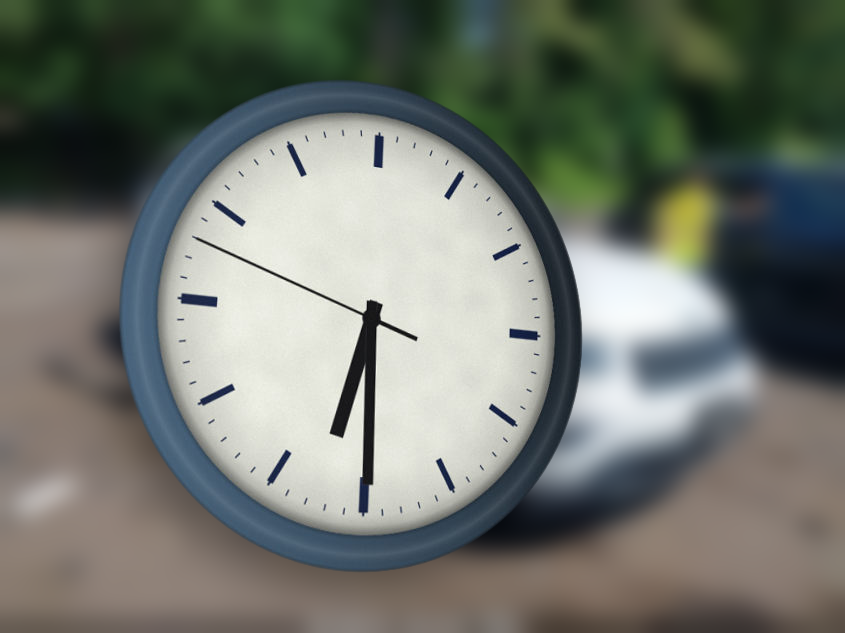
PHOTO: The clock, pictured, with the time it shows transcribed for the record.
6:29:48
